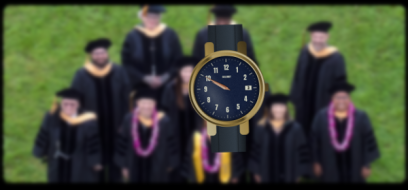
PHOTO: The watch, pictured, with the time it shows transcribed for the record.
9:50
